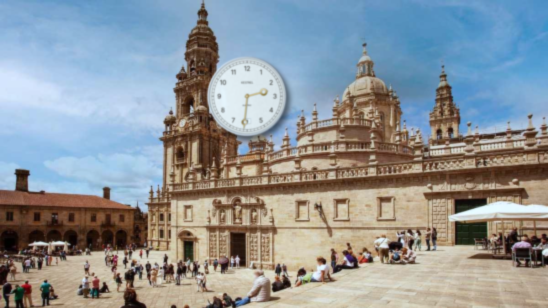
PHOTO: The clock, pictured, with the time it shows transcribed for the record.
2:31
